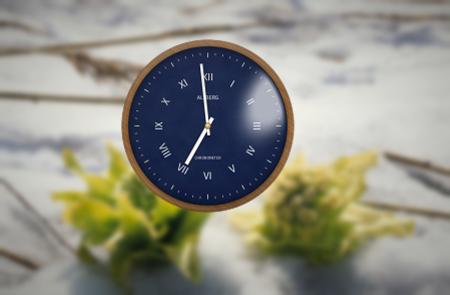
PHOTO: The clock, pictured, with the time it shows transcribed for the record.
6:59
